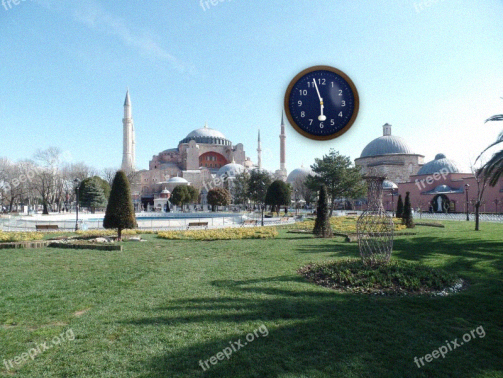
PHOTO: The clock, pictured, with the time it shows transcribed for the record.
5:57
